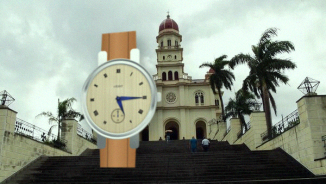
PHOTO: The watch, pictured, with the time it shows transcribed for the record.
5:15
